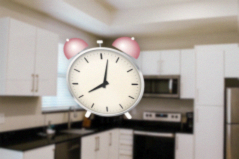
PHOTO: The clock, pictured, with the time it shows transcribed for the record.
8:02
